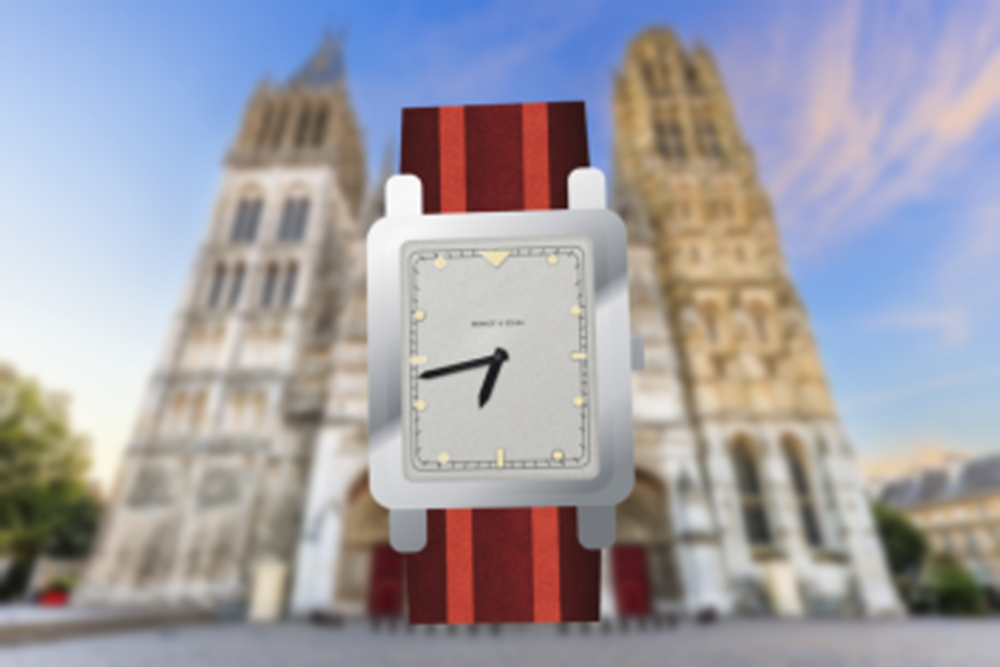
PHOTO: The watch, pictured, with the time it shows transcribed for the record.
6:43
